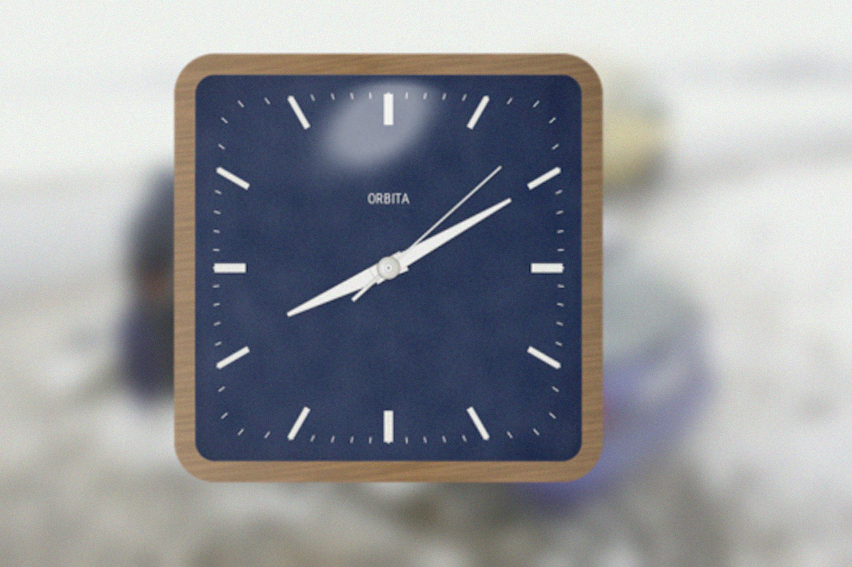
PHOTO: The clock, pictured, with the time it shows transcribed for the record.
8:10:08
